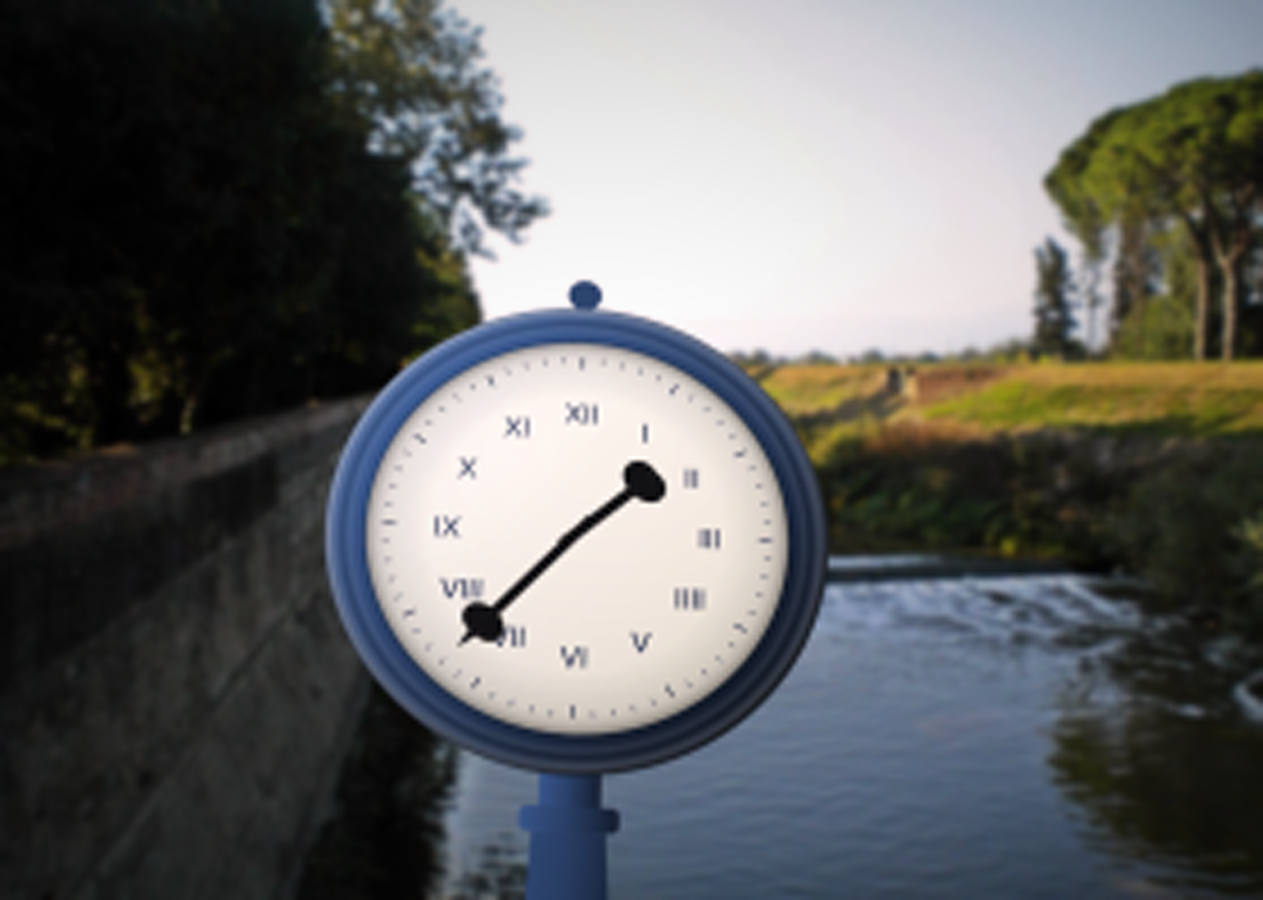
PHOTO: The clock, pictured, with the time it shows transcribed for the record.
1:37
